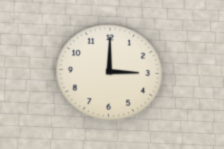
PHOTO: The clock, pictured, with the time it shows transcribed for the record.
3:00
